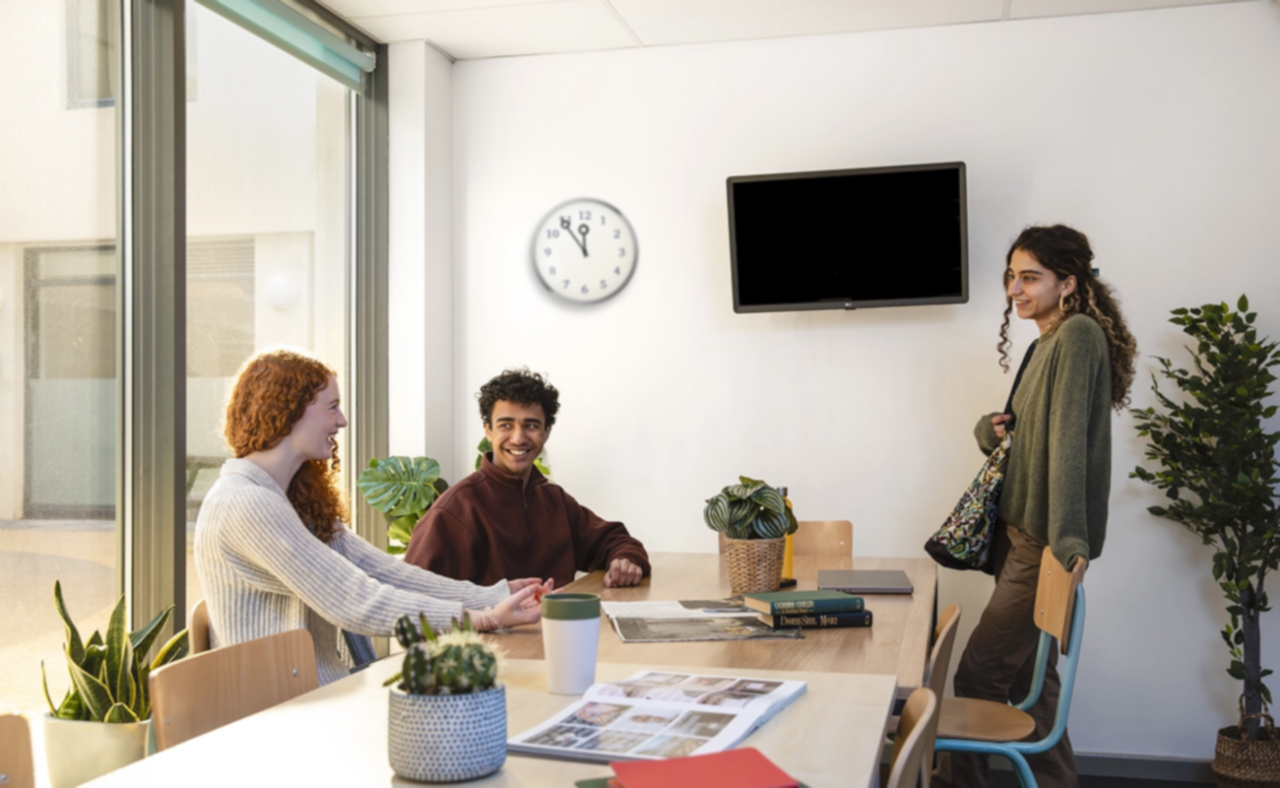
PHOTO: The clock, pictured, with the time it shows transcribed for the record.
11:54
